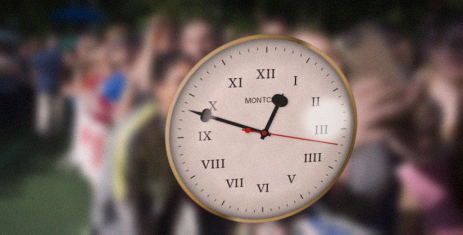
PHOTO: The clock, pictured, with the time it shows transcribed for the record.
12:48:17
